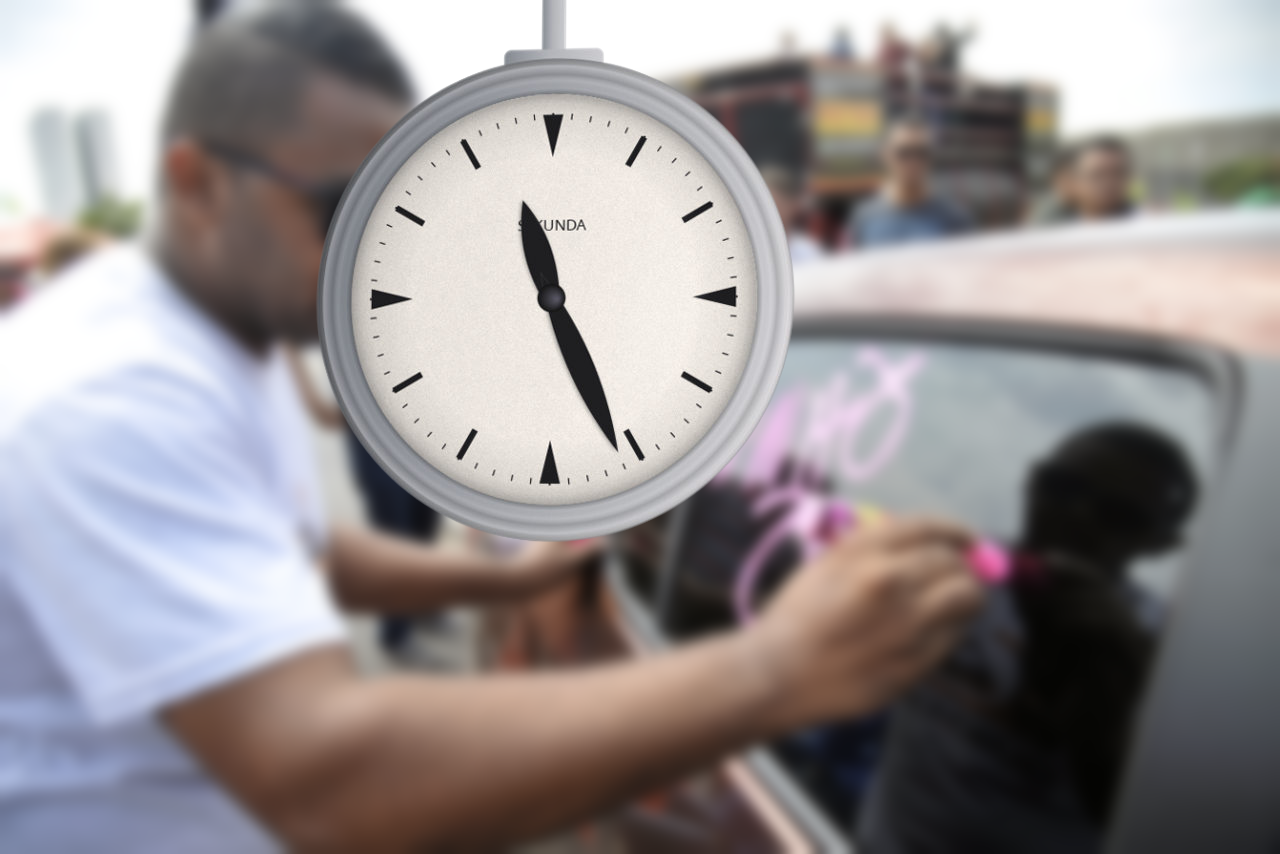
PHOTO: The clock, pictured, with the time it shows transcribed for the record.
11:26
